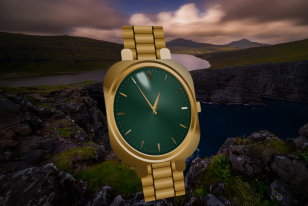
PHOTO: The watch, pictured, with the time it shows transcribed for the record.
12:55
